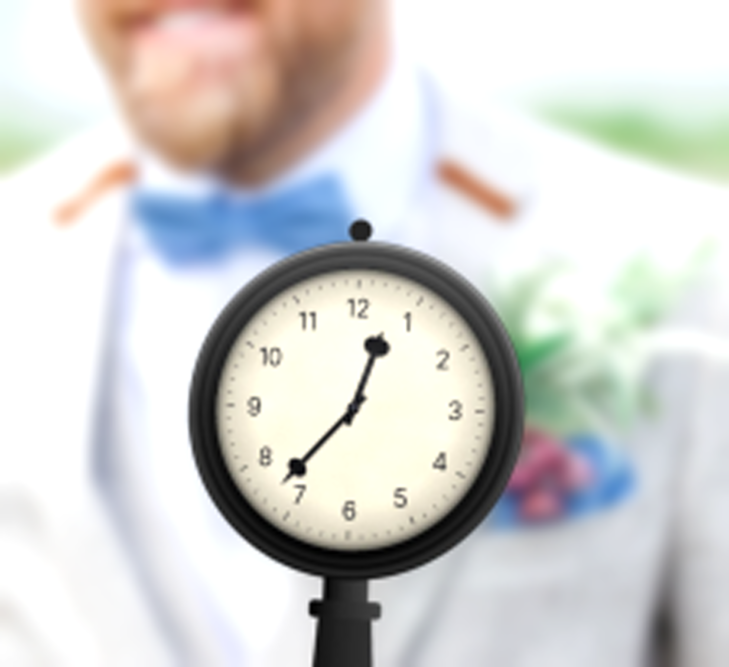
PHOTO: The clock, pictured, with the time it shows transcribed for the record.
12:37
